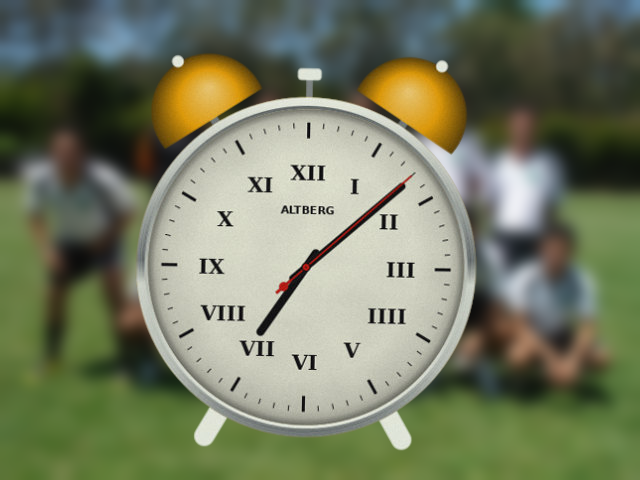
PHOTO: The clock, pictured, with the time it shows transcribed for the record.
7:08:08
